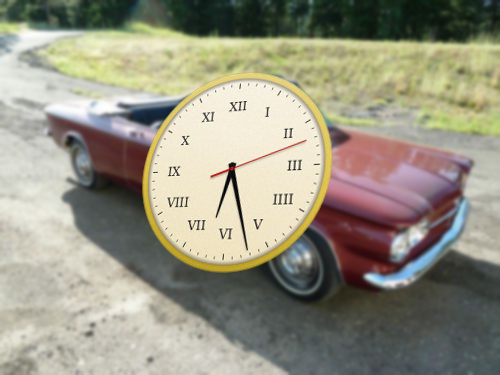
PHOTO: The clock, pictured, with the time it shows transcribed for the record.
6:27:12
